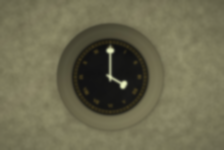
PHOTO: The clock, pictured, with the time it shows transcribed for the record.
4:00
